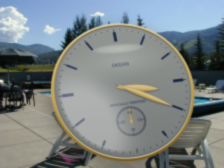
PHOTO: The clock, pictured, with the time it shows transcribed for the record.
3:20
